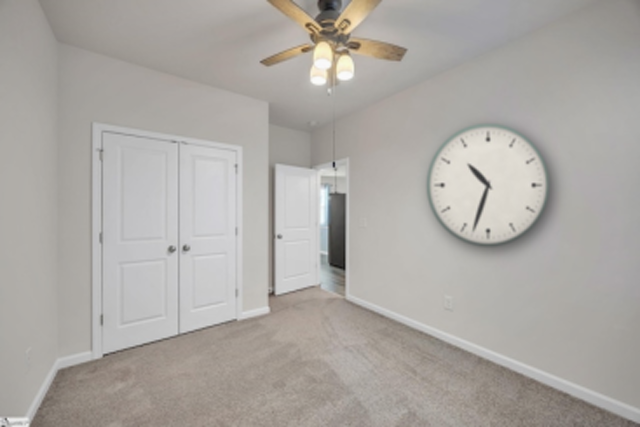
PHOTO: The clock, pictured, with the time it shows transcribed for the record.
10:33
